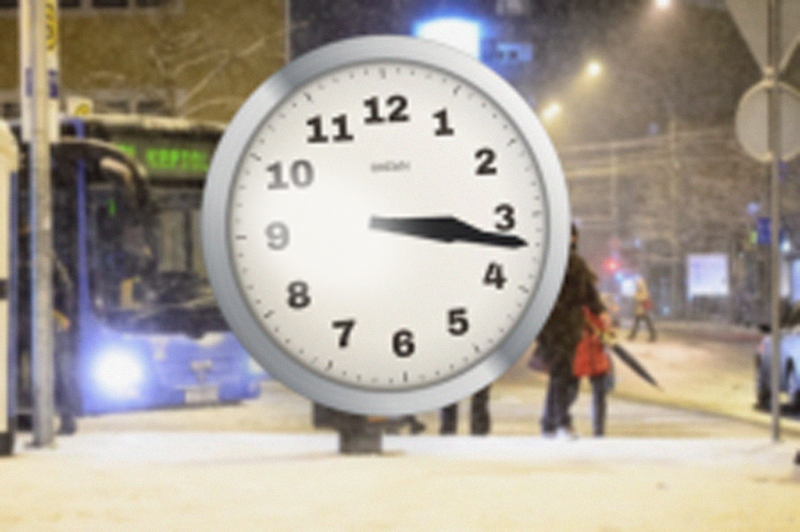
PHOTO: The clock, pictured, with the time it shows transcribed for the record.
3:17
